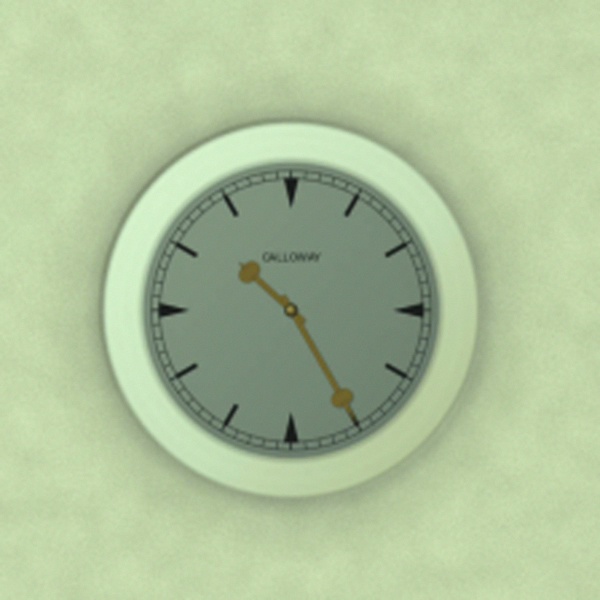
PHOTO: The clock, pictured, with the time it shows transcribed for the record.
10:25
